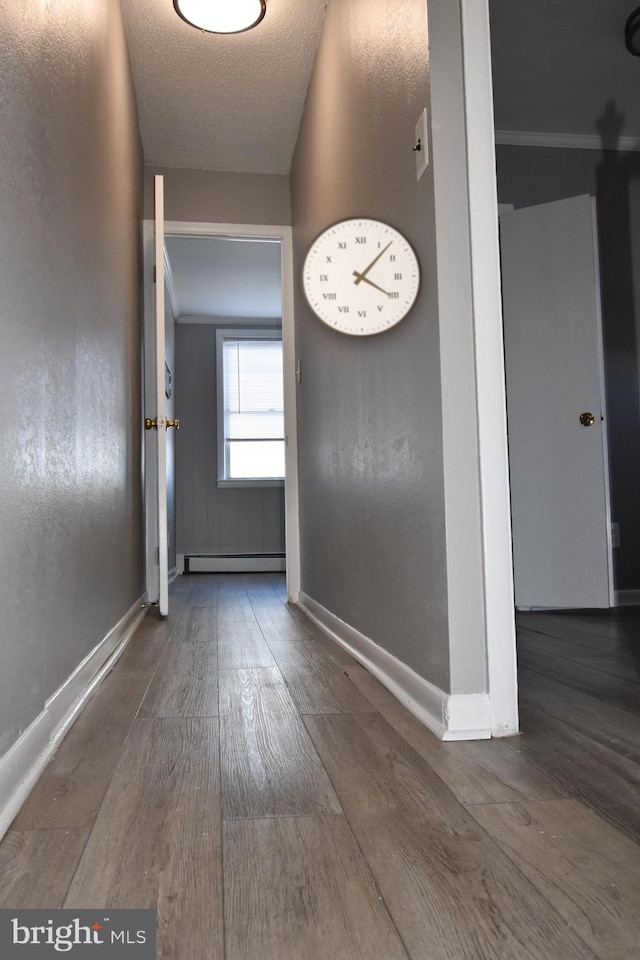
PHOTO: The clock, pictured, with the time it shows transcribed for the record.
4:07
